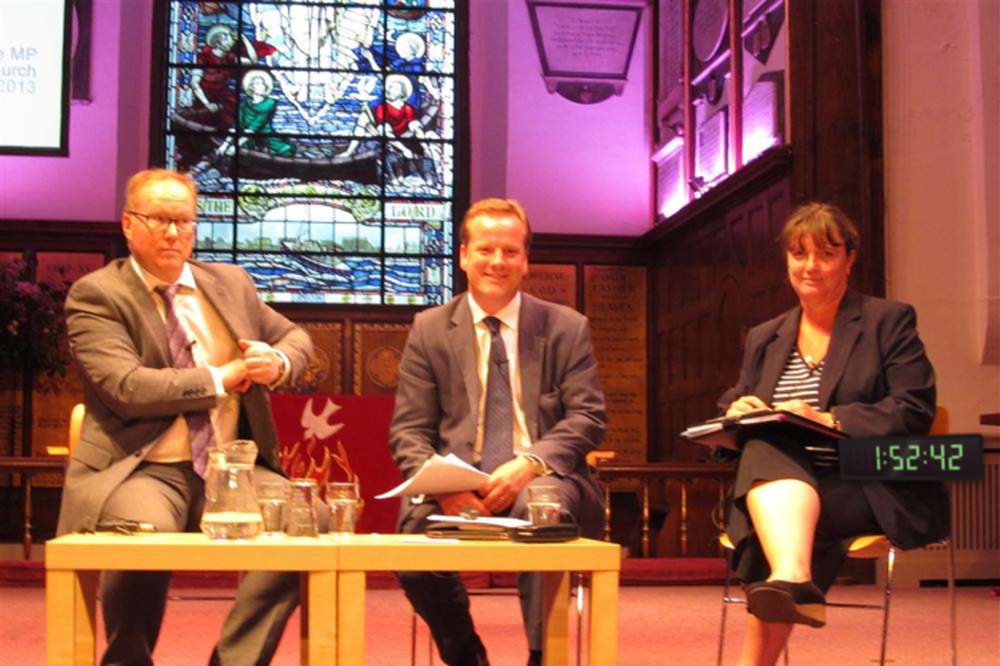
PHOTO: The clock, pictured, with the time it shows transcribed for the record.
1:52:42
